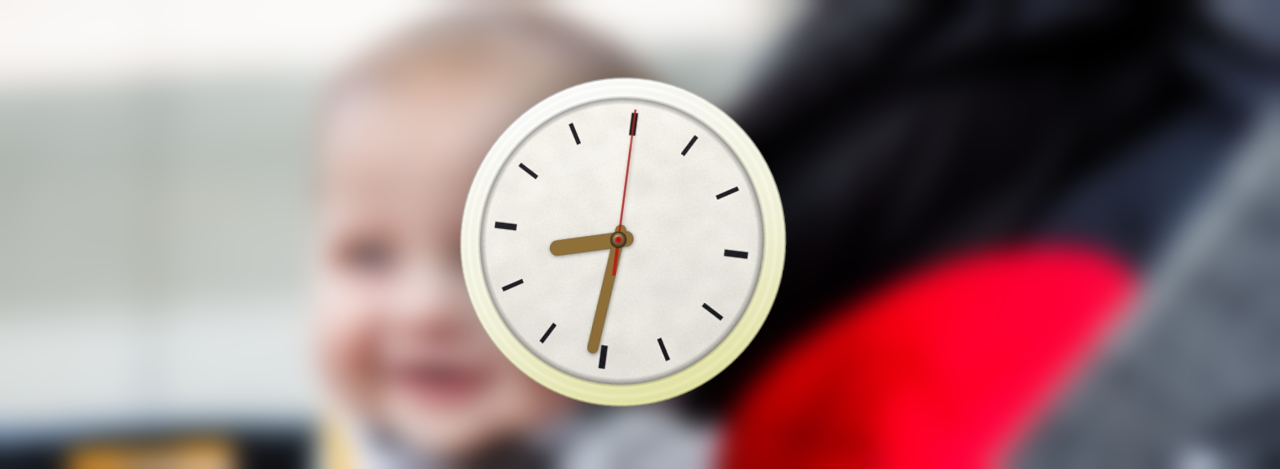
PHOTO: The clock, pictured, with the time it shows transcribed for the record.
8:31:00
